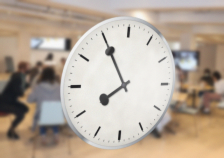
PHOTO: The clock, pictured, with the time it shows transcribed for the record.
7:55
